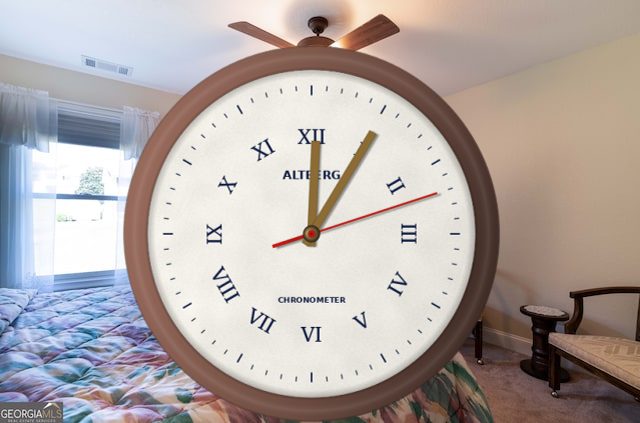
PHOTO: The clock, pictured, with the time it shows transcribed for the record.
12:05:12
